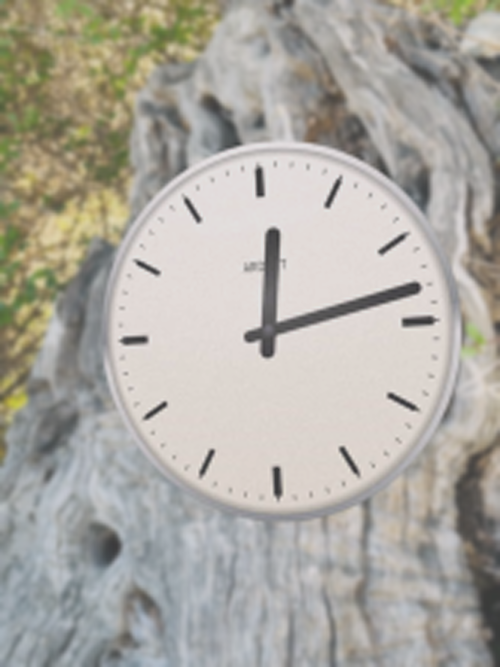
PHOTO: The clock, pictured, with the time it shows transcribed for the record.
12:13
